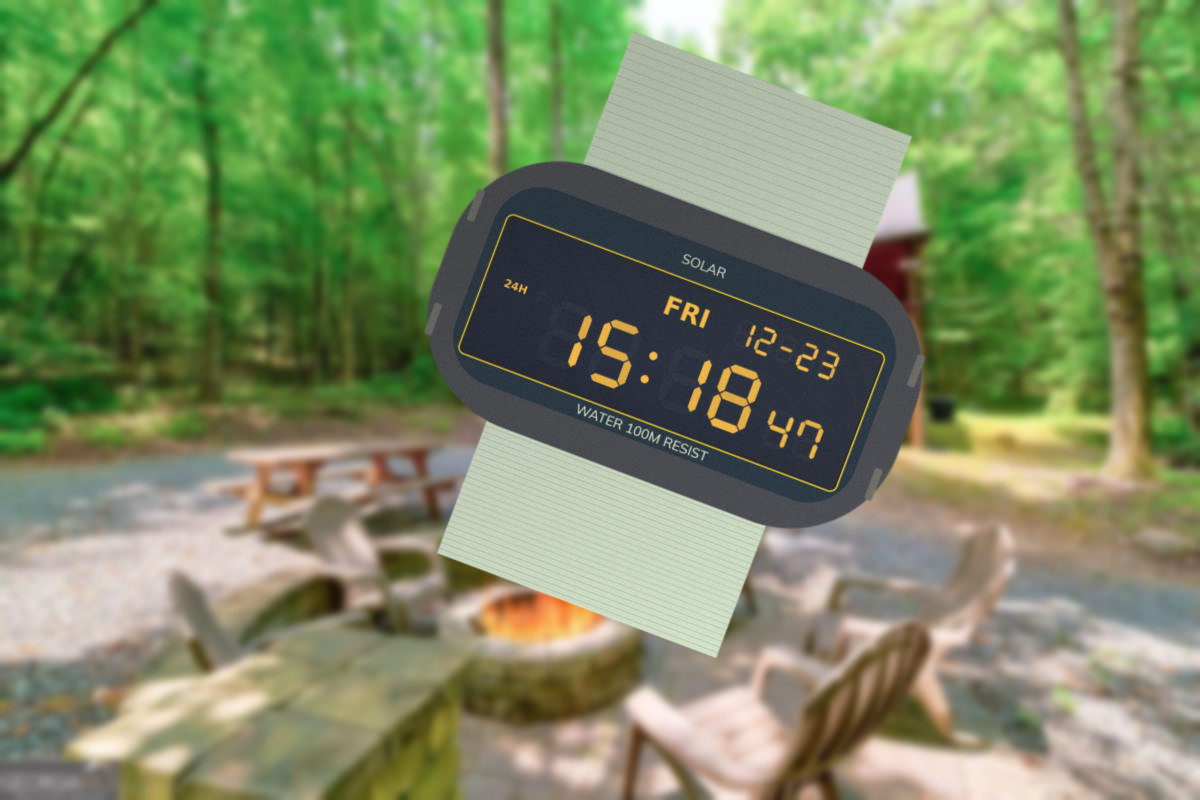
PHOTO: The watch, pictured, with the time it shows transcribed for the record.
15:18:47
